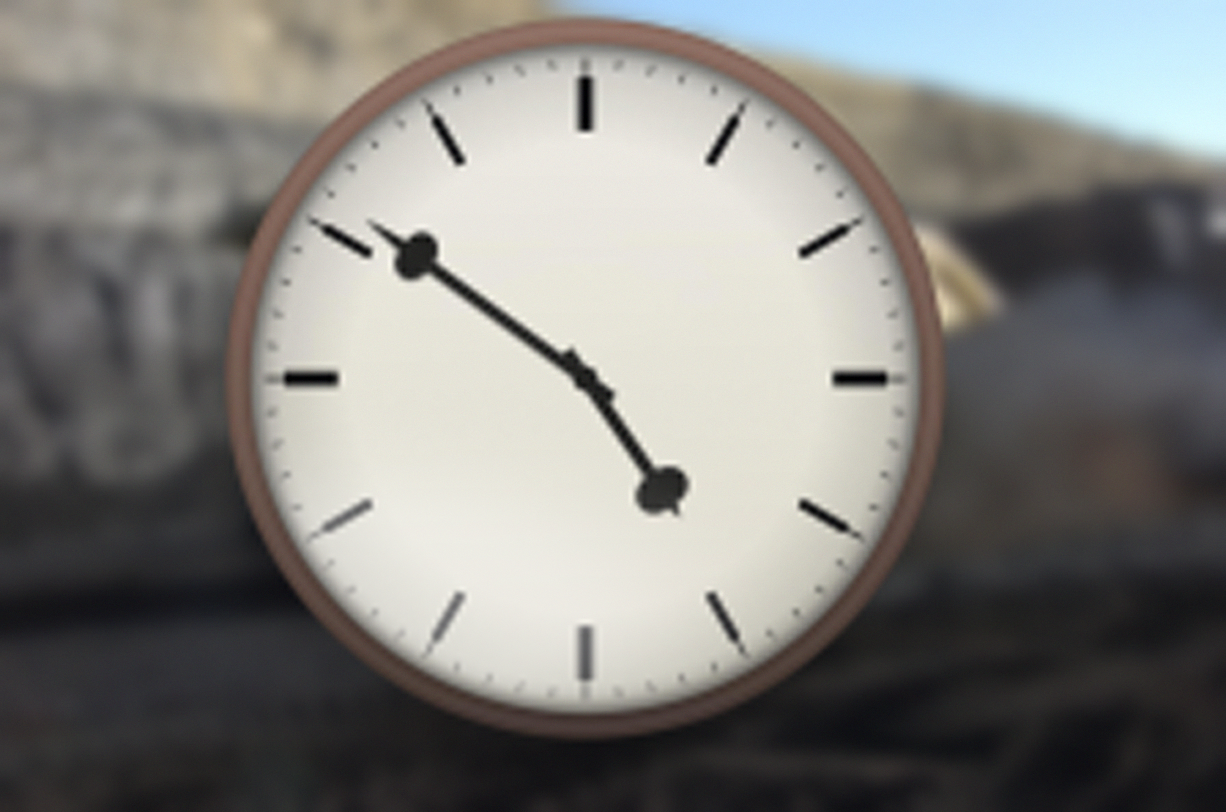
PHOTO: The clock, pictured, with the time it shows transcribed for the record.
4:51
